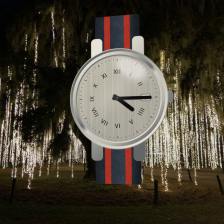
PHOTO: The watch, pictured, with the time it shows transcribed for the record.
4:15
